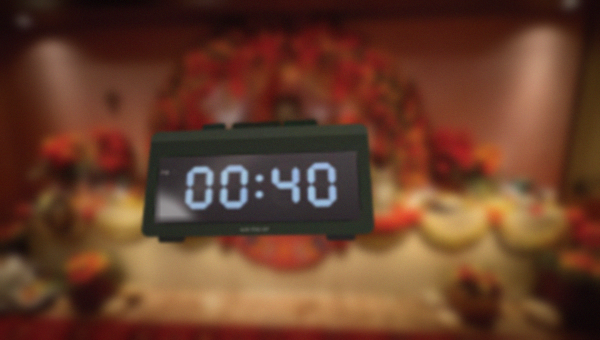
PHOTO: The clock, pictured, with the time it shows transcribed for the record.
0:40
